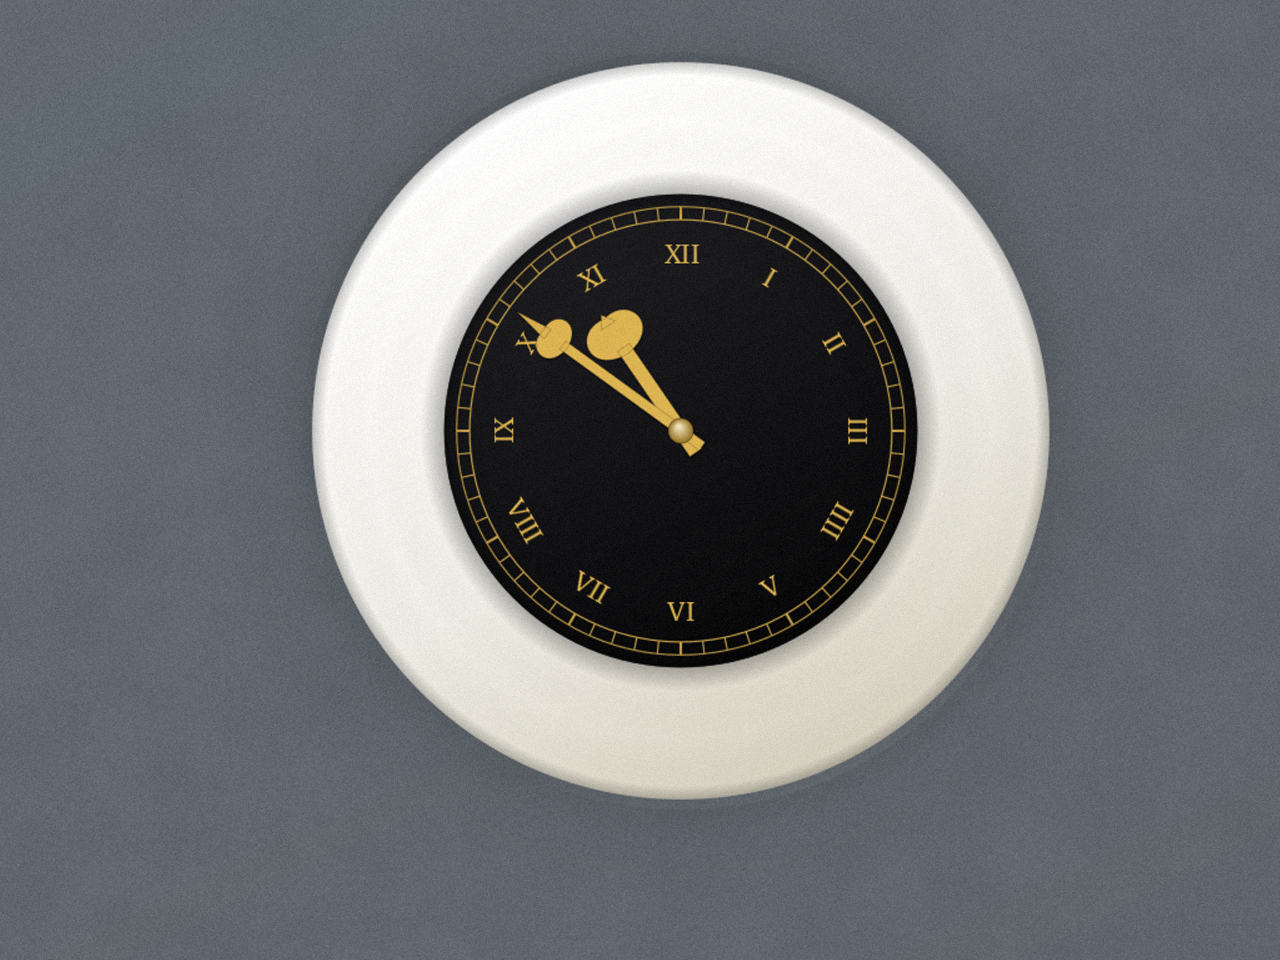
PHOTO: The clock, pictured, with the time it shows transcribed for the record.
10:51
